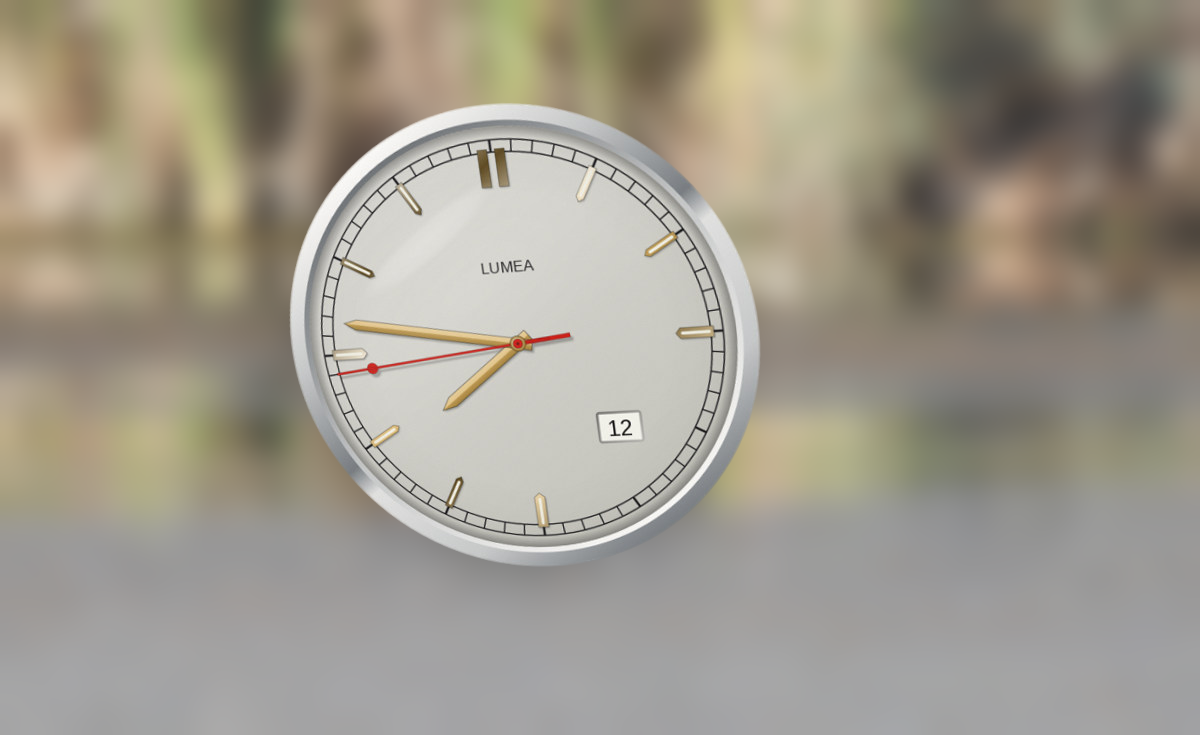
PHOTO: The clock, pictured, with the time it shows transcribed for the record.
7:46:44
